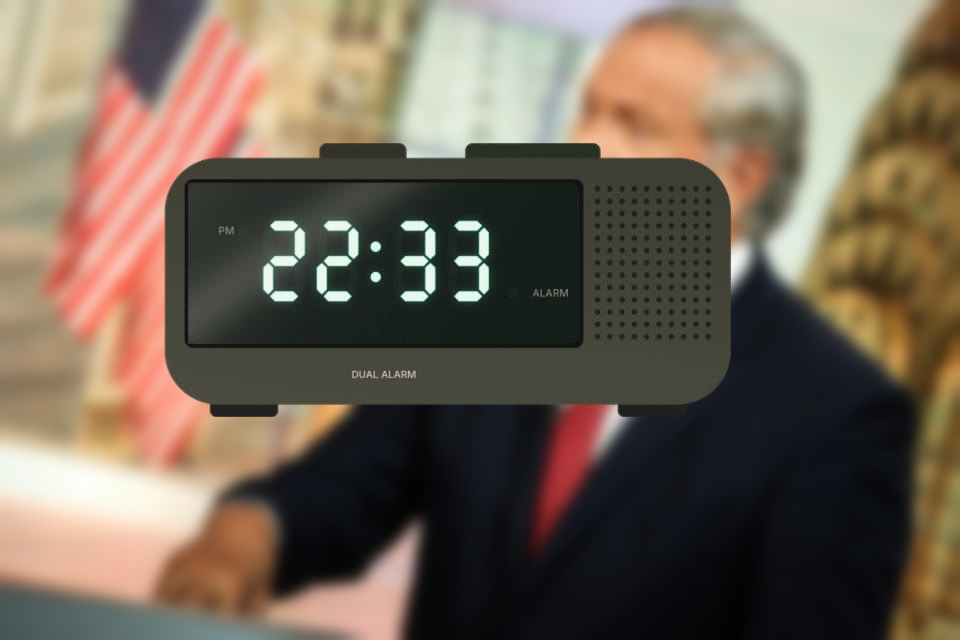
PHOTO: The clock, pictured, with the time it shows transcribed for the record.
22:33
